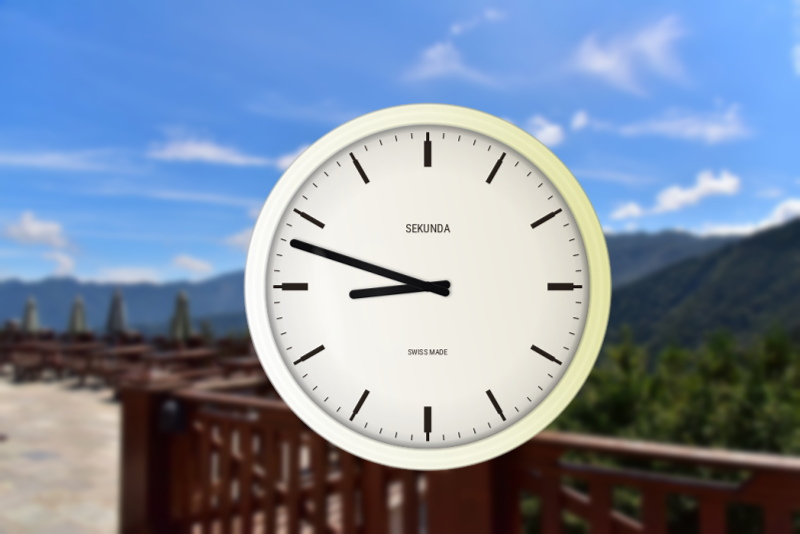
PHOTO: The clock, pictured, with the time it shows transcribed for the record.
8:48
